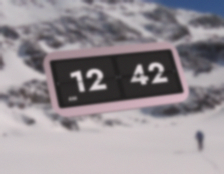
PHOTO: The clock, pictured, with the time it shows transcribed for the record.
12:42
